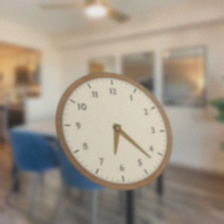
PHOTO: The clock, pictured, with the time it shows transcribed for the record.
6:22
